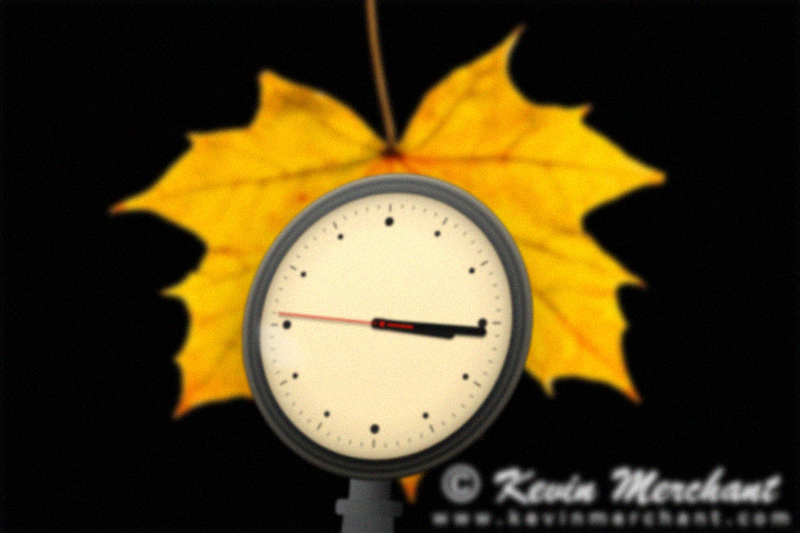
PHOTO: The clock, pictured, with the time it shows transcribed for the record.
3:15:46
